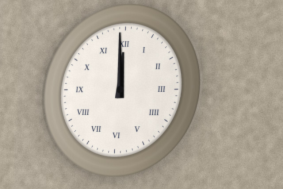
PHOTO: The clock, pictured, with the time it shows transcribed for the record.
11:59
